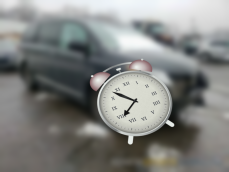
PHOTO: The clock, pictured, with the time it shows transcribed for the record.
7:53
